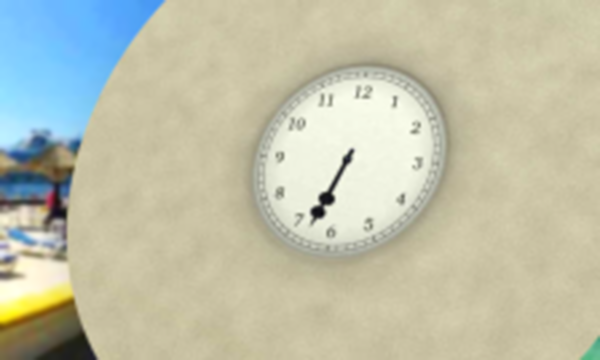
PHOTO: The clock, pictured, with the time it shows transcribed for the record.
6:33
